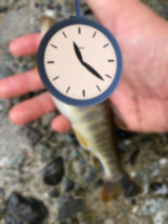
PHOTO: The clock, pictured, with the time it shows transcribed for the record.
11:22
